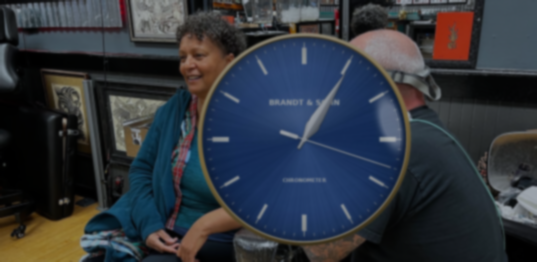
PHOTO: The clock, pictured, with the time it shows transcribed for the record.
1:05:18
